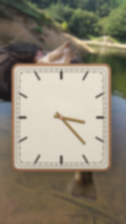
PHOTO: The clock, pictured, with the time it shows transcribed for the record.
3:23
